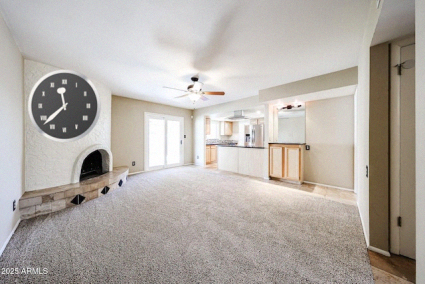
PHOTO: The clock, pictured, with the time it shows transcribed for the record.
11:38
